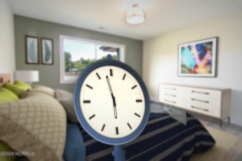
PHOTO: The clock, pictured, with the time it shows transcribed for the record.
5:58
